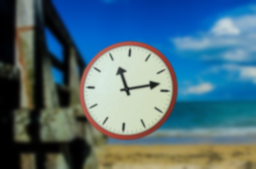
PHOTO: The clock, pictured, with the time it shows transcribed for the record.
11:13
